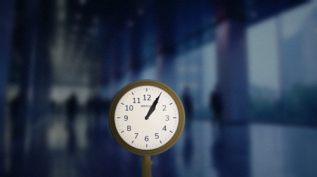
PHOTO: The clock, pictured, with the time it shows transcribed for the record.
1:05
